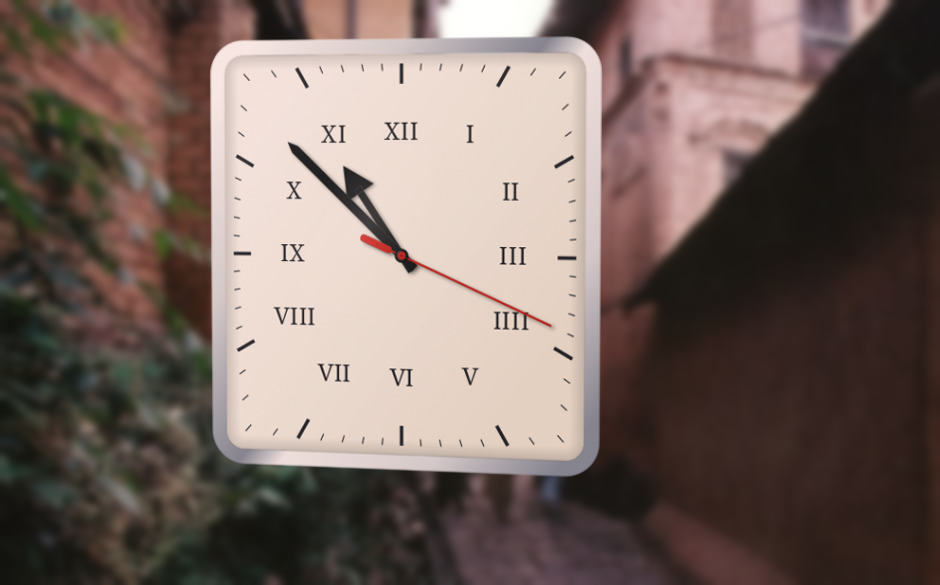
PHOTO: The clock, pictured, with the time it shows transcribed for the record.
10:52:19
